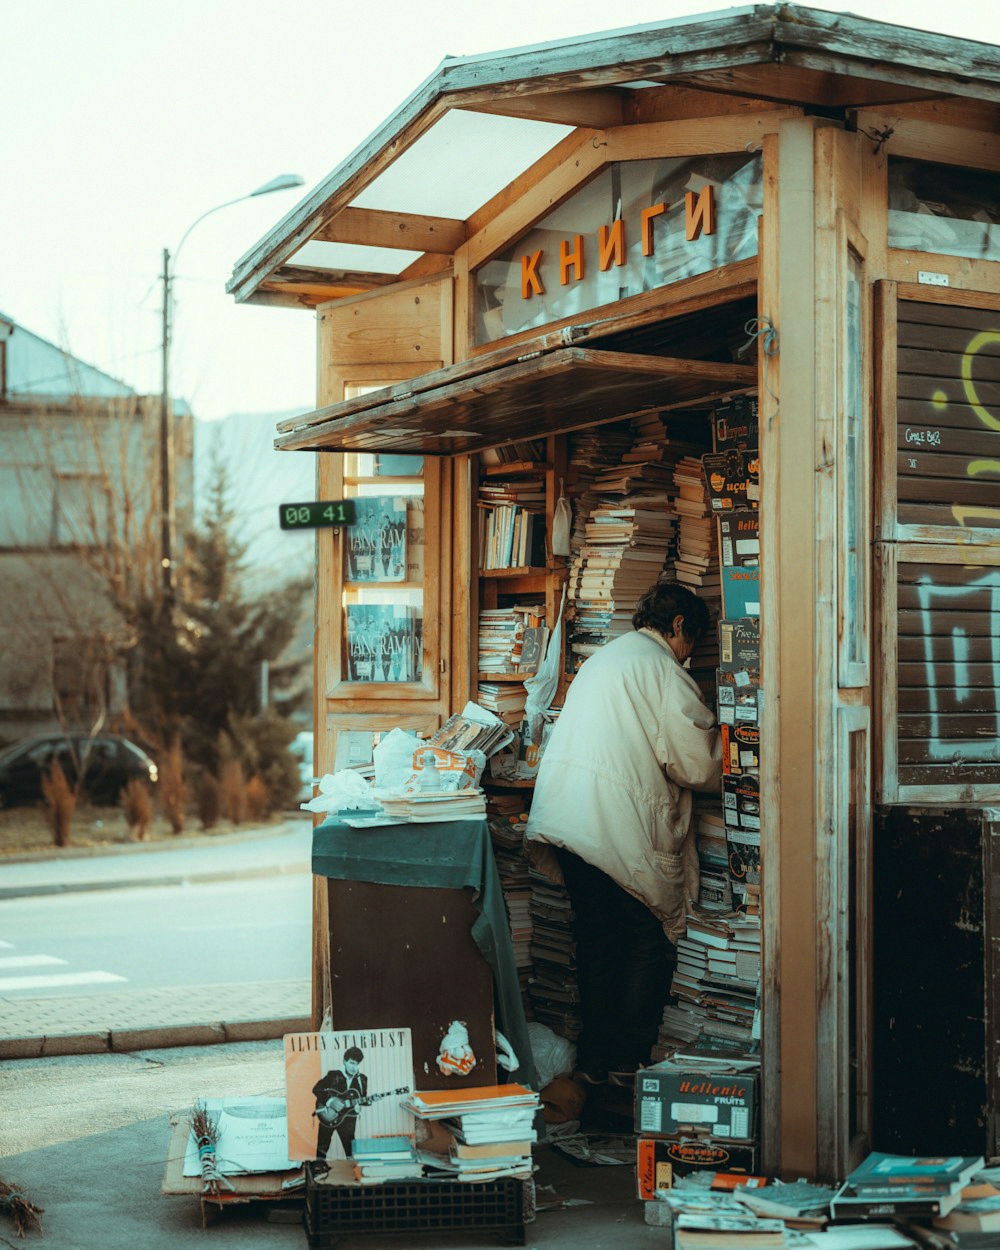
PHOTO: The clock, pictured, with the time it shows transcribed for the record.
0:41
